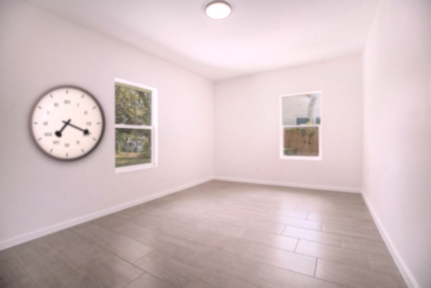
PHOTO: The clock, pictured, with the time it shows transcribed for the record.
7:19
